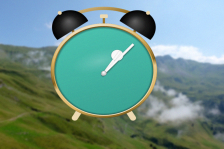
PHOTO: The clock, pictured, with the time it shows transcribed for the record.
1:07
